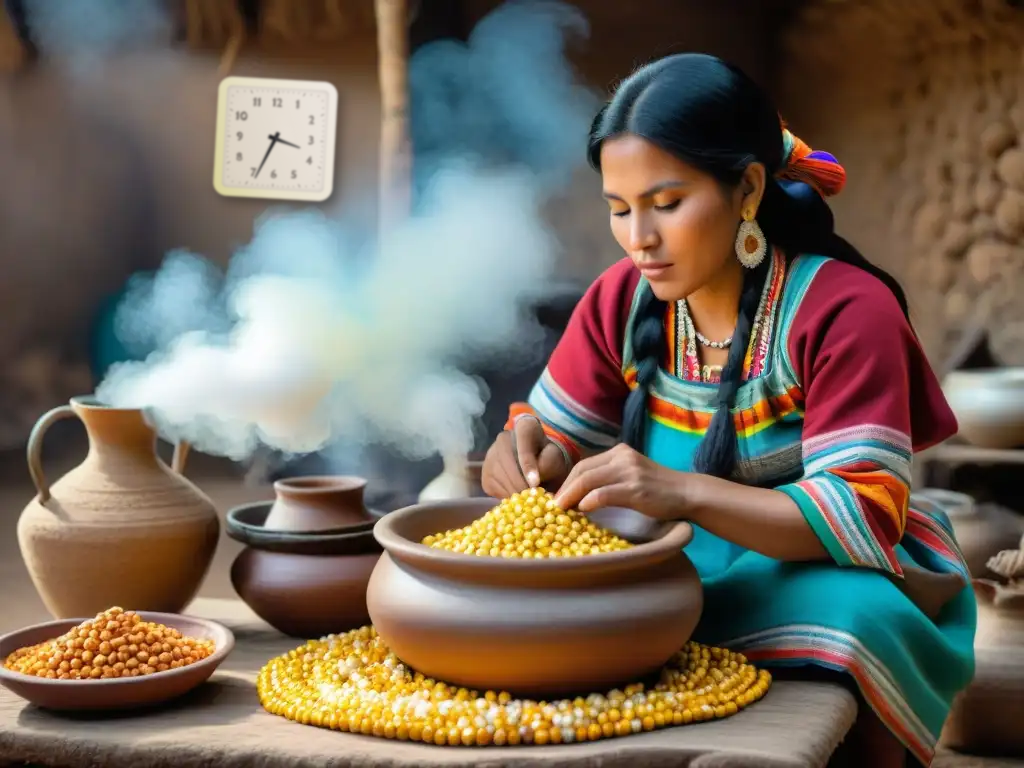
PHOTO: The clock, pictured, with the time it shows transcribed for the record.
3:34
